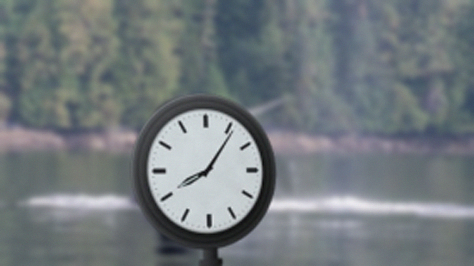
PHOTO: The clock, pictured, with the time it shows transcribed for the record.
8:06
